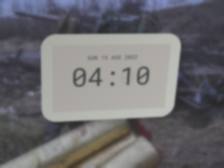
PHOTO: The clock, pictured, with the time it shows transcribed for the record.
4:10
